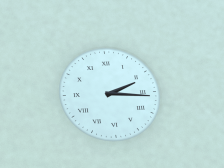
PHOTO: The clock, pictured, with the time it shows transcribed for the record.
2:16
